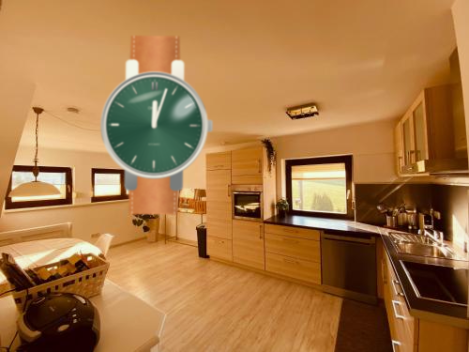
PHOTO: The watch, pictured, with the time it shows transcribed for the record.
12:03
